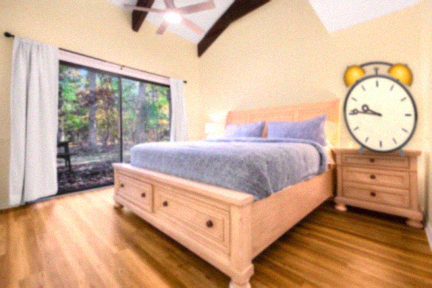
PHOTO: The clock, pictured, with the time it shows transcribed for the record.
9:46
